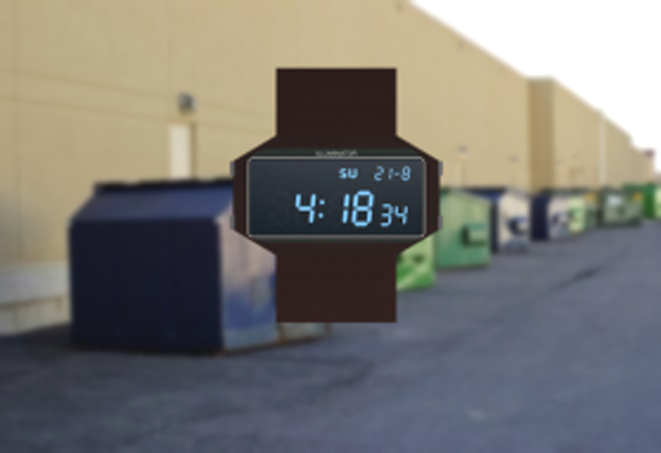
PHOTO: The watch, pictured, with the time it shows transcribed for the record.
4:18:34
